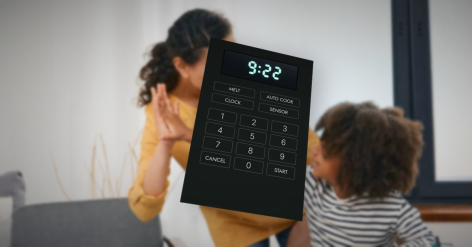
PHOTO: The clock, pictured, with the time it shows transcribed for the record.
9:22
